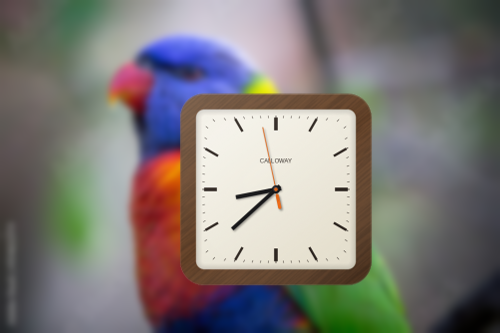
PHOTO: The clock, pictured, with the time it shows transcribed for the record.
8:37:58
